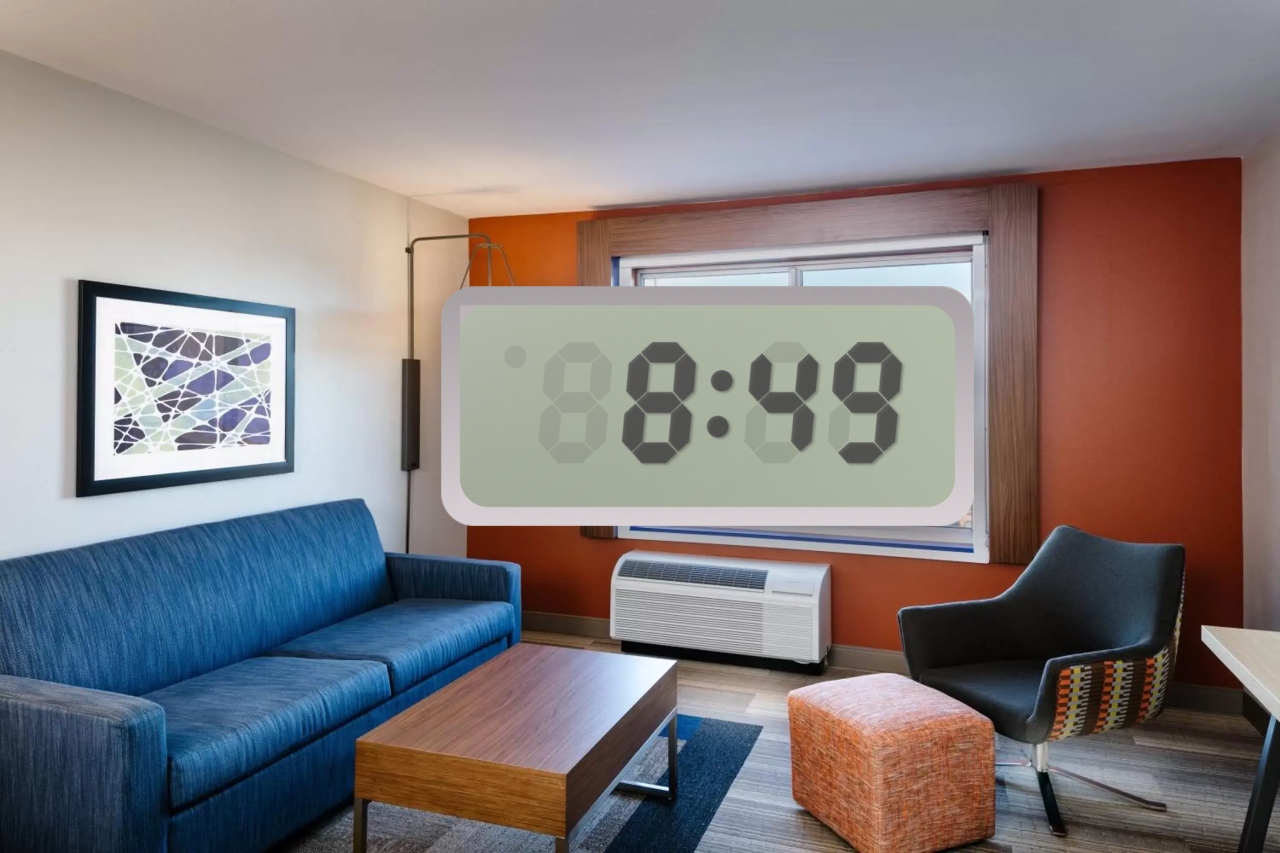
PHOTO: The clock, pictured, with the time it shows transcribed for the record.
8:49
